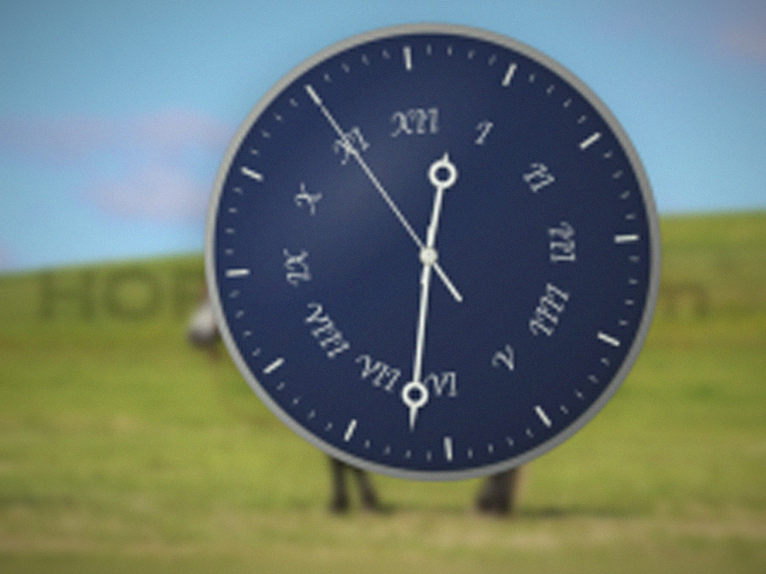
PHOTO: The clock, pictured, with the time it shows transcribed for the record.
12:31:55
